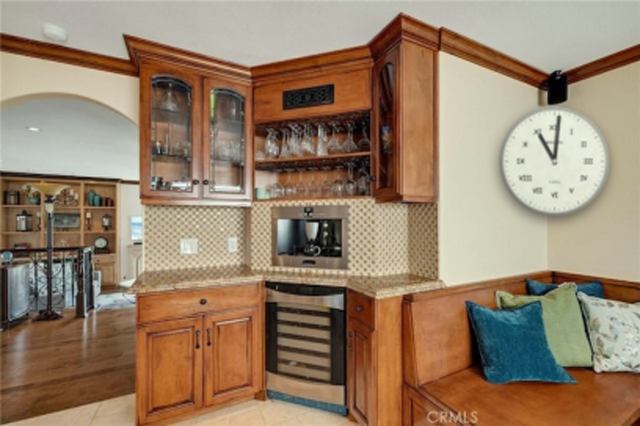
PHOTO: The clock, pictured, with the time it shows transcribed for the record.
11:01
